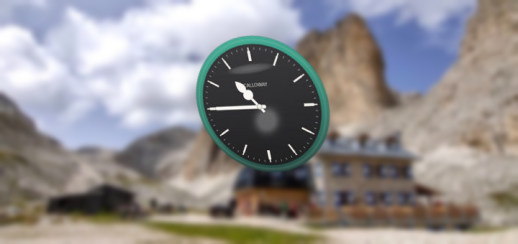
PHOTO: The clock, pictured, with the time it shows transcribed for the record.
10:45
